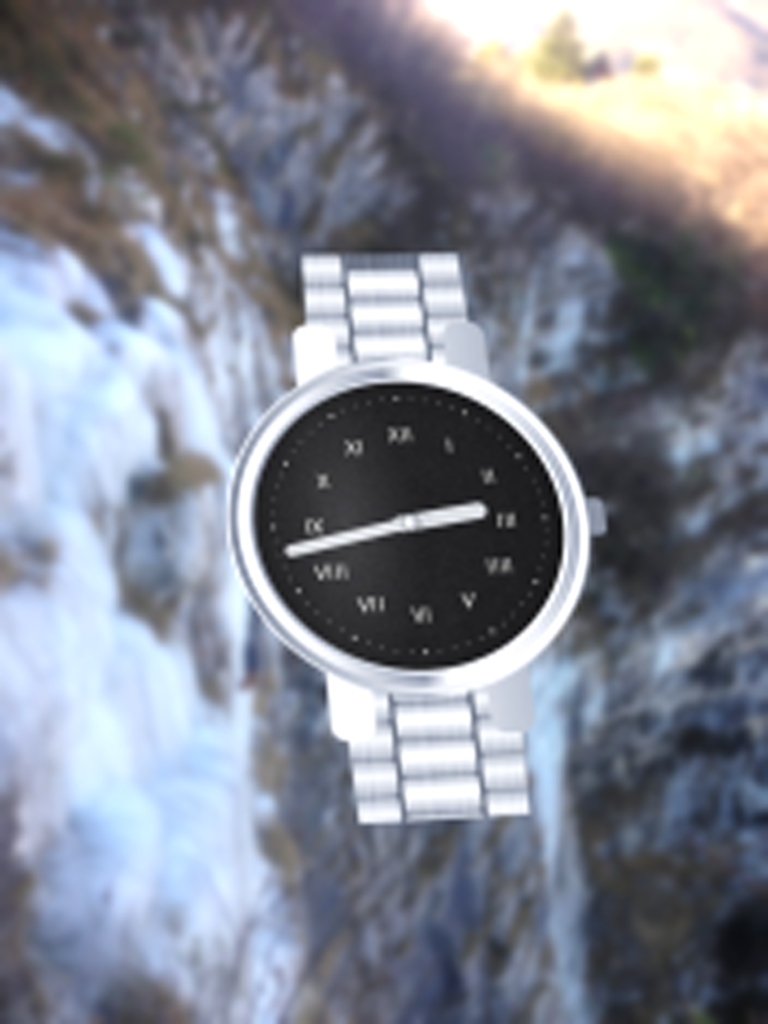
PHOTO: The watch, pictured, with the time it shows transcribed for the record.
2:43
